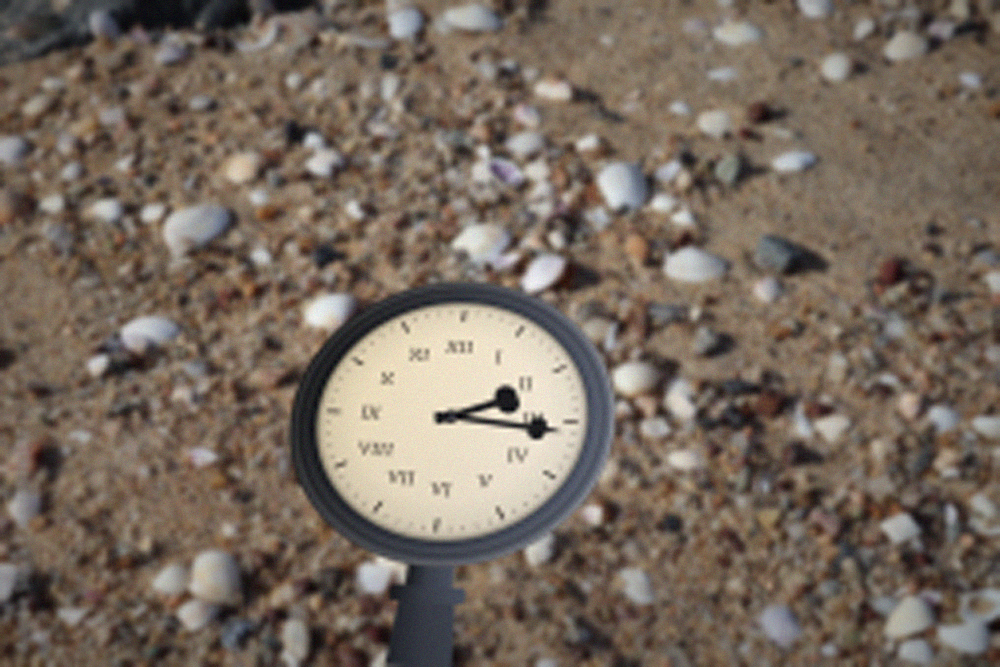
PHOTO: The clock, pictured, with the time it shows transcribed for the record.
2:16
